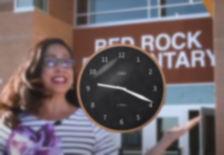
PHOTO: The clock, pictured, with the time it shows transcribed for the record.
9:19
